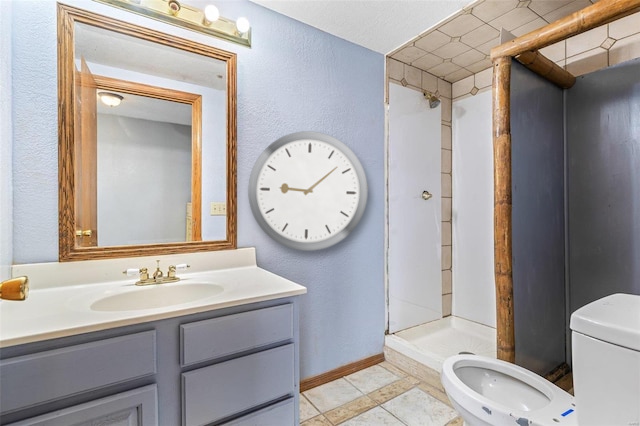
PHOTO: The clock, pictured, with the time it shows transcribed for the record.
9:08
